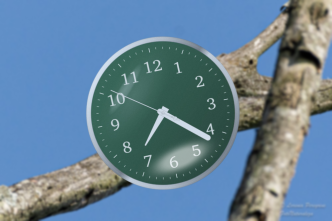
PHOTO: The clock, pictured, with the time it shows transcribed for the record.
7:21:51
